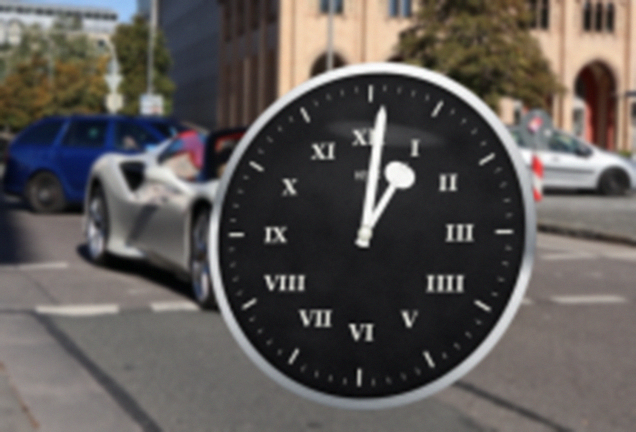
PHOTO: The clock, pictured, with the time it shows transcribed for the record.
1:01
